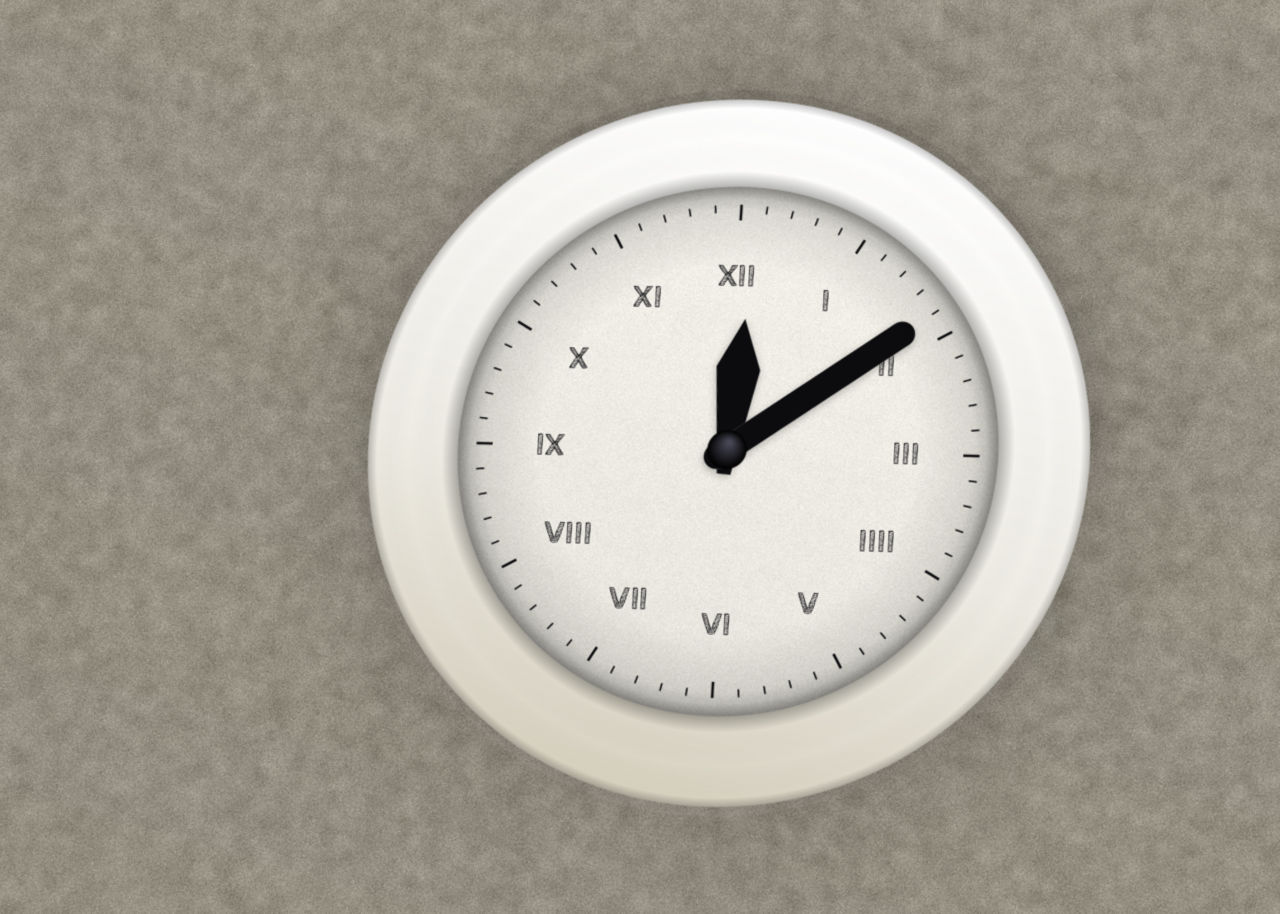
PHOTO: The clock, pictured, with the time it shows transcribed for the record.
12:09
